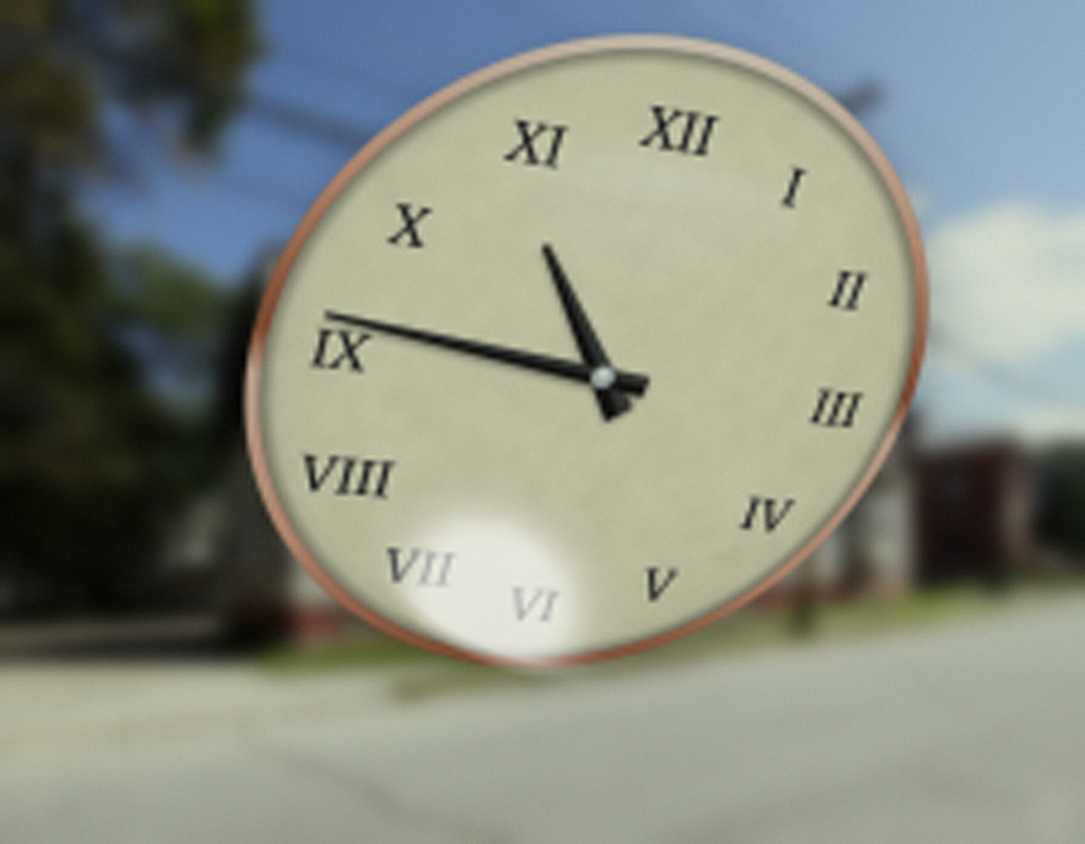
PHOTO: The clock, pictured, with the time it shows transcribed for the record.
10:46
